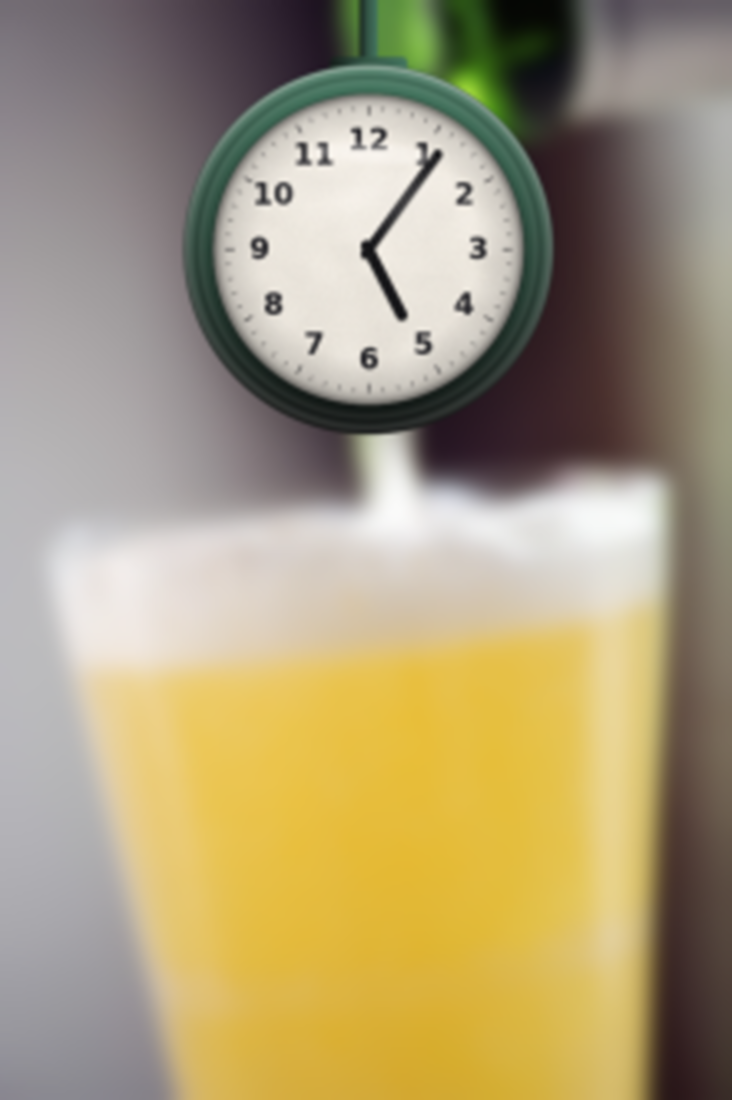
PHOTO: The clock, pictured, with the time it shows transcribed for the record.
5:06
